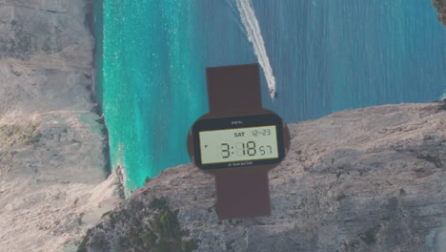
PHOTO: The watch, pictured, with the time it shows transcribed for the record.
3:18:57
